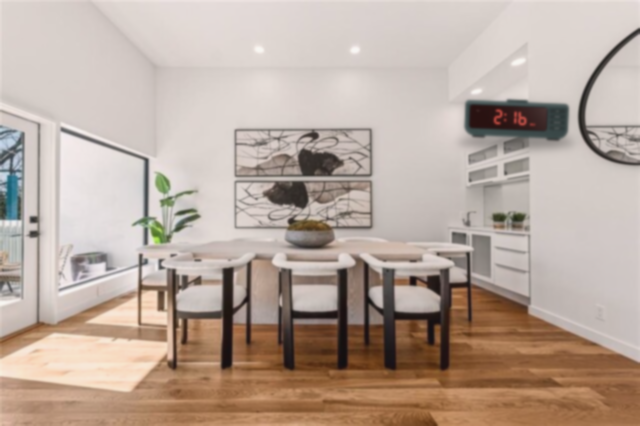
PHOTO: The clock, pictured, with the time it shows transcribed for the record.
2:16
